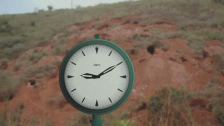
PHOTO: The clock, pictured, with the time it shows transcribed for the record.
9:10
